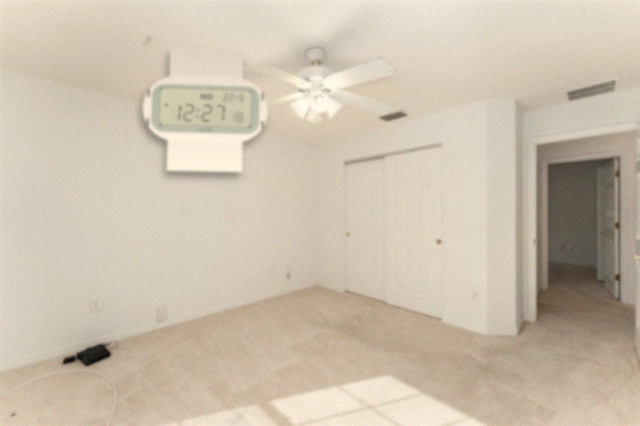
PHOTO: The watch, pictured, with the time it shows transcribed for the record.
12:27
